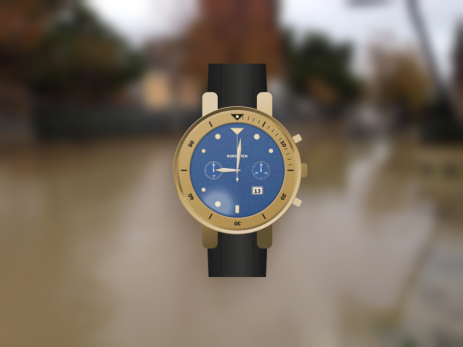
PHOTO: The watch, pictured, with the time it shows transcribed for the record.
9:01
